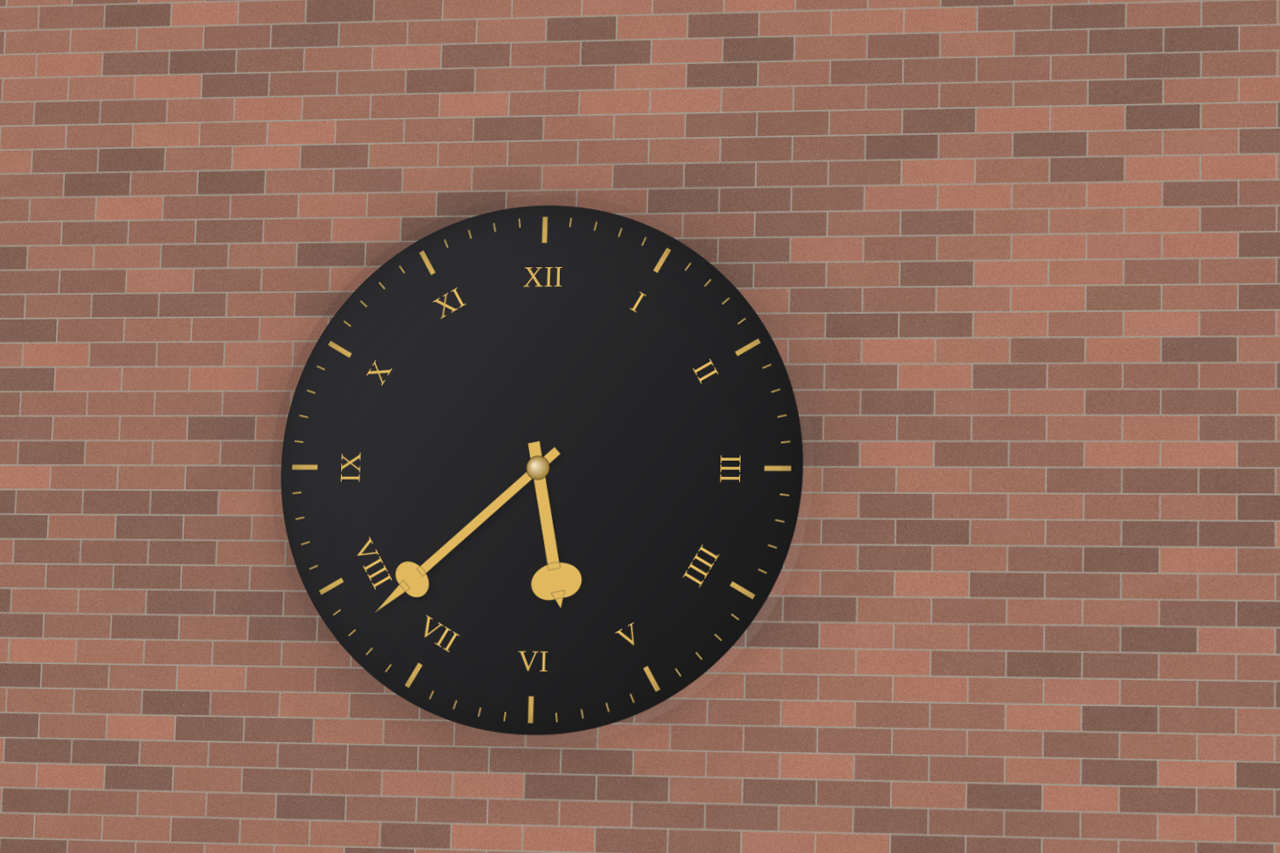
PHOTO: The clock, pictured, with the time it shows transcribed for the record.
5:38
